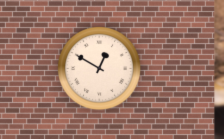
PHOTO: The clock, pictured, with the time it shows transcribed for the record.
12:50
